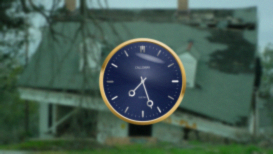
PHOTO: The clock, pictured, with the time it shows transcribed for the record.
7:27
